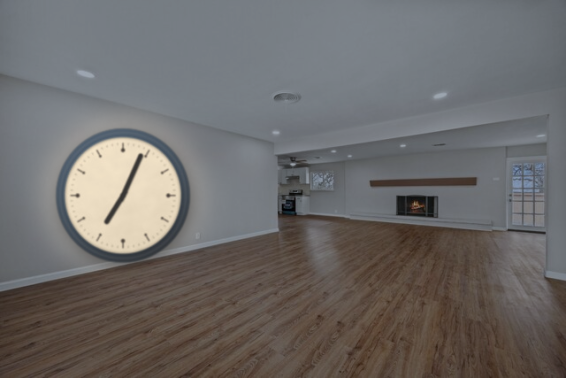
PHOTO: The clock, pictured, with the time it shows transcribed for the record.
7:04
